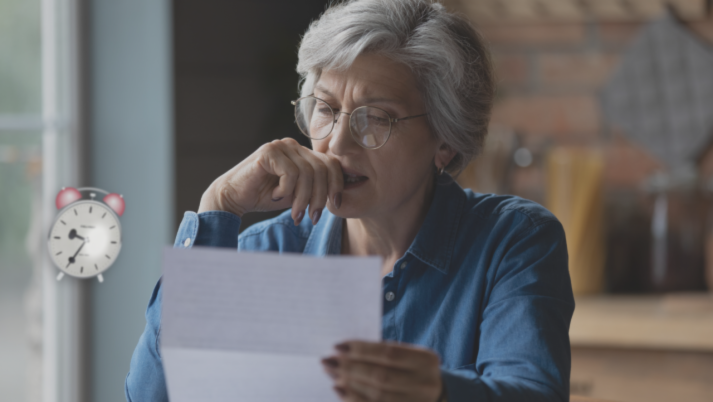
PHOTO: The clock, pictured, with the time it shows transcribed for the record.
9:35
